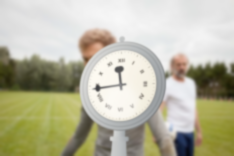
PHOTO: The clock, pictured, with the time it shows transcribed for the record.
11:44
